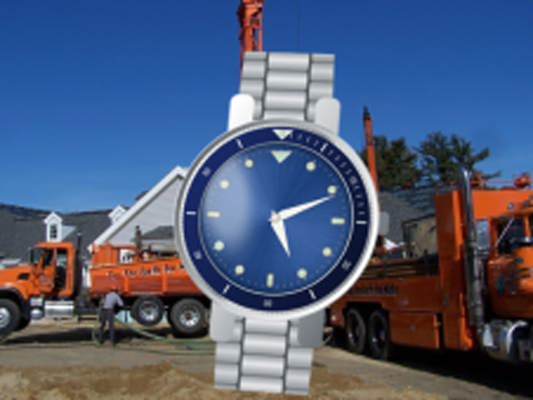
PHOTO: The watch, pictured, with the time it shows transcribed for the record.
5:11
